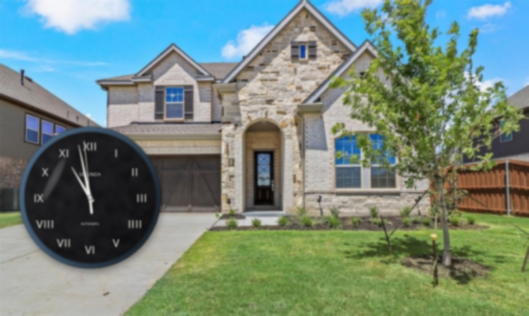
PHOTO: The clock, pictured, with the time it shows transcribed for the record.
10:57:59
